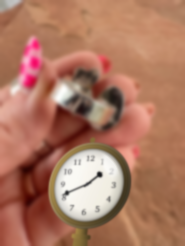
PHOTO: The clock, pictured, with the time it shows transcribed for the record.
1:41
